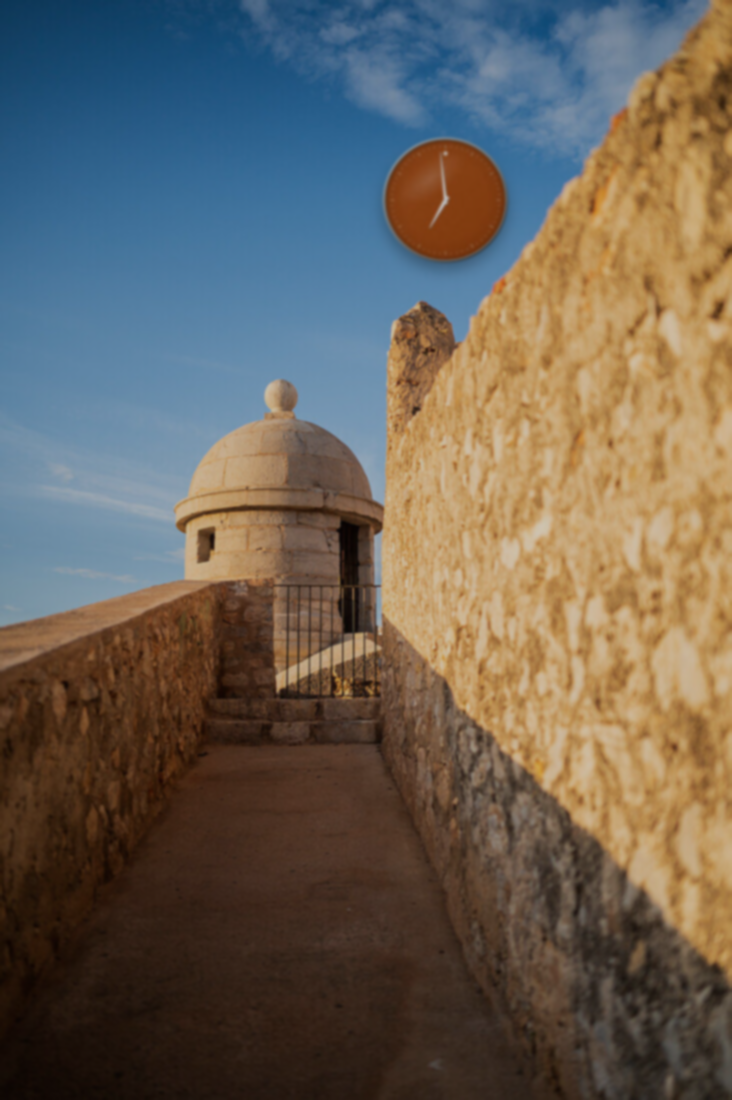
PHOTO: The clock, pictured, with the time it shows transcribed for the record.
6:59
